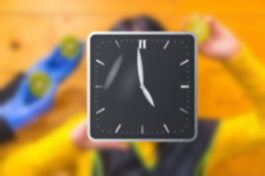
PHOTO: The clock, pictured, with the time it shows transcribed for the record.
4:59
